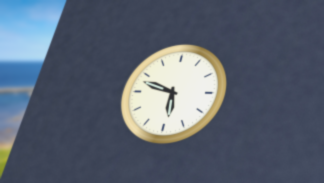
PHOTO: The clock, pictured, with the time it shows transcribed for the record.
5:48
